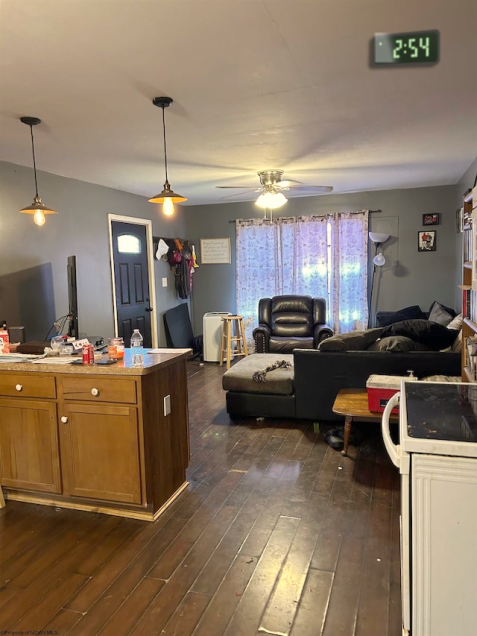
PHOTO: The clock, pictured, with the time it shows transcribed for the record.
2:54
